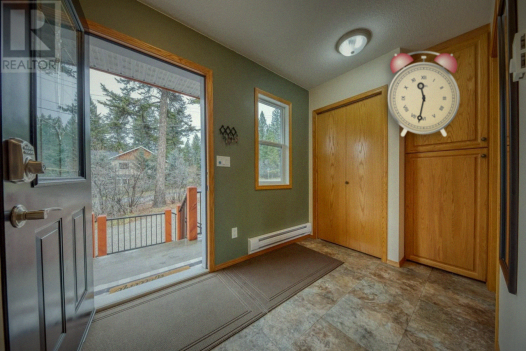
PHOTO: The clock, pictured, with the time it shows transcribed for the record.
11:32
